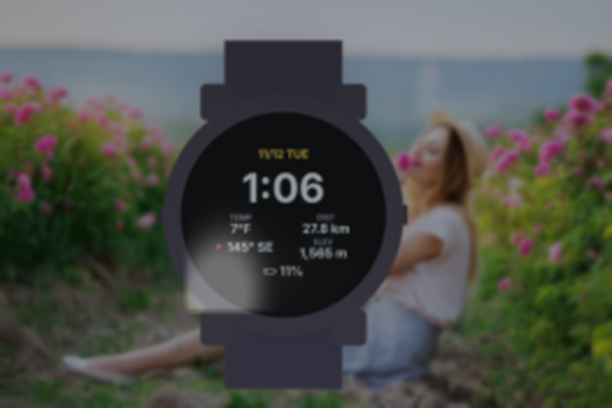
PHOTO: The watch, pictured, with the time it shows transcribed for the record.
1:06
